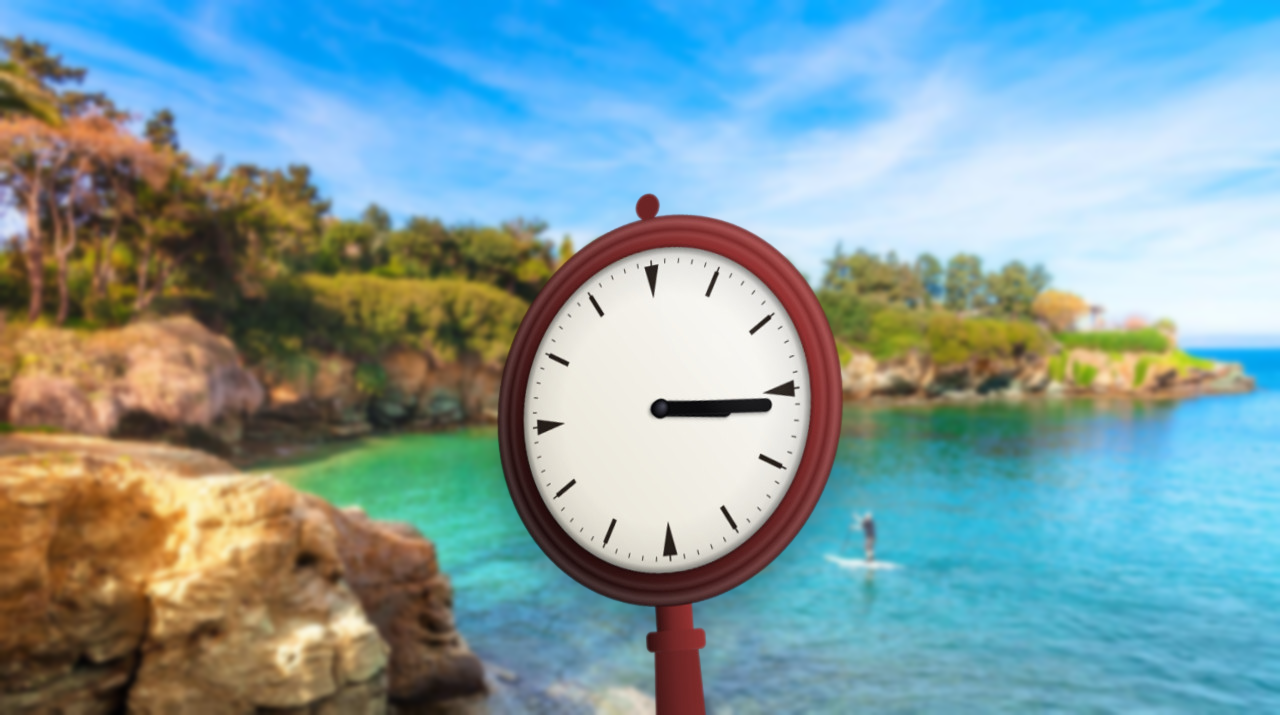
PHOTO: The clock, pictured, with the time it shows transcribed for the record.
3:16
